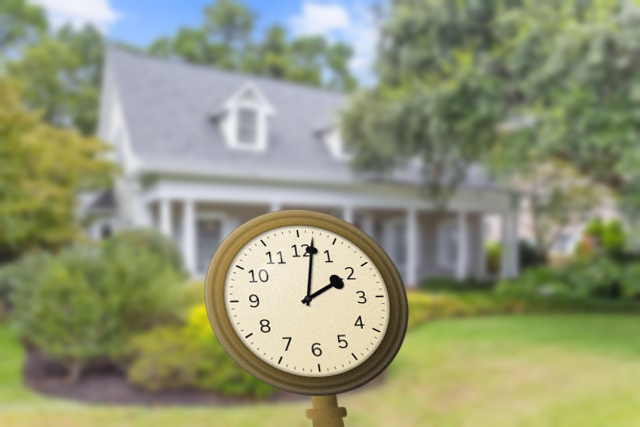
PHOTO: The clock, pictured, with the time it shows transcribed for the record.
2:02
